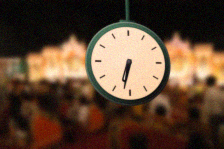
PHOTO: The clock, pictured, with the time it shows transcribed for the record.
6:32
